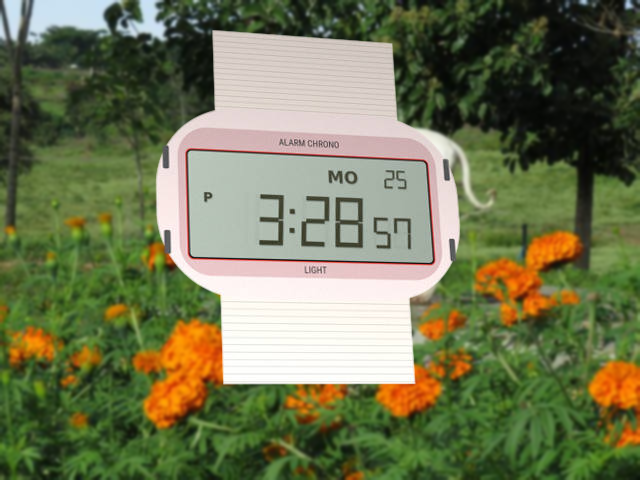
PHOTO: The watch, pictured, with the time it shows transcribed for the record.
3:28:57
